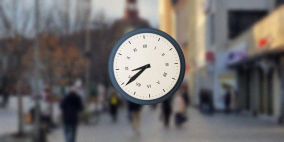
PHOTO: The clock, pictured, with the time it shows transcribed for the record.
8:39
